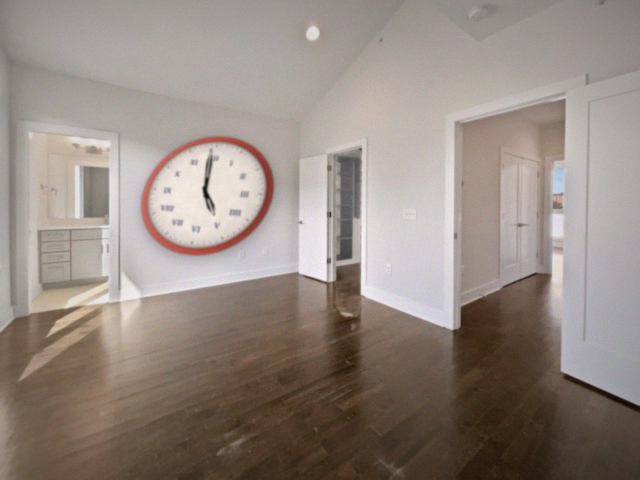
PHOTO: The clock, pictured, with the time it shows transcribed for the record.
4:59
